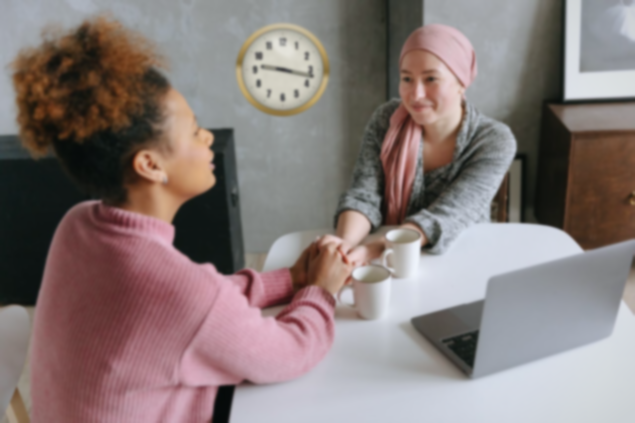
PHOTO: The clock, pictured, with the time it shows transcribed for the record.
9:17
